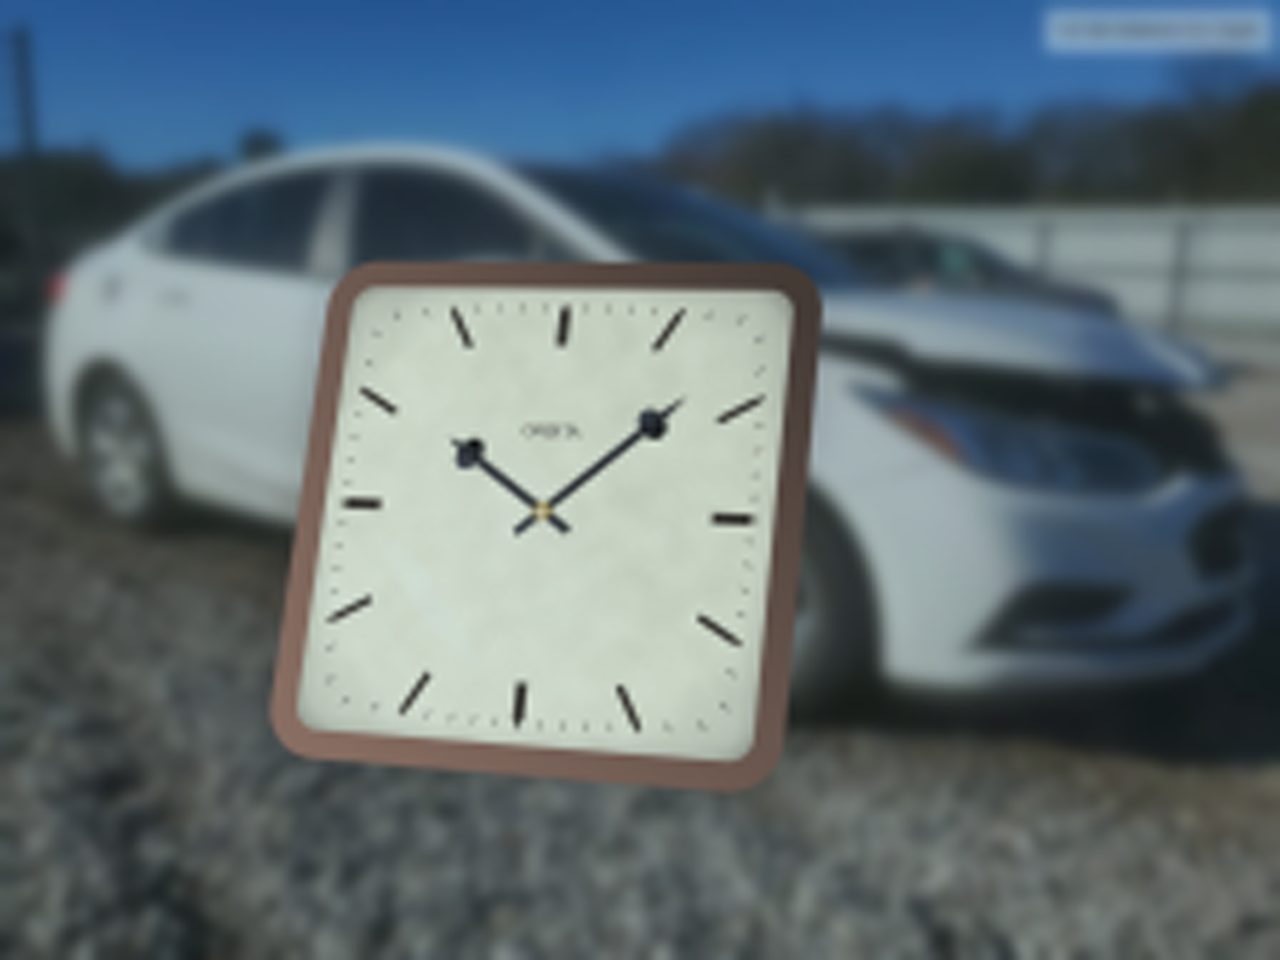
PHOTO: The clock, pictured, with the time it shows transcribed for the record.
10:08
